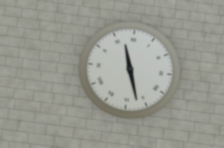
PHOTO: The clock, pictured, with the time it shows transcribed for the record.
11:27
